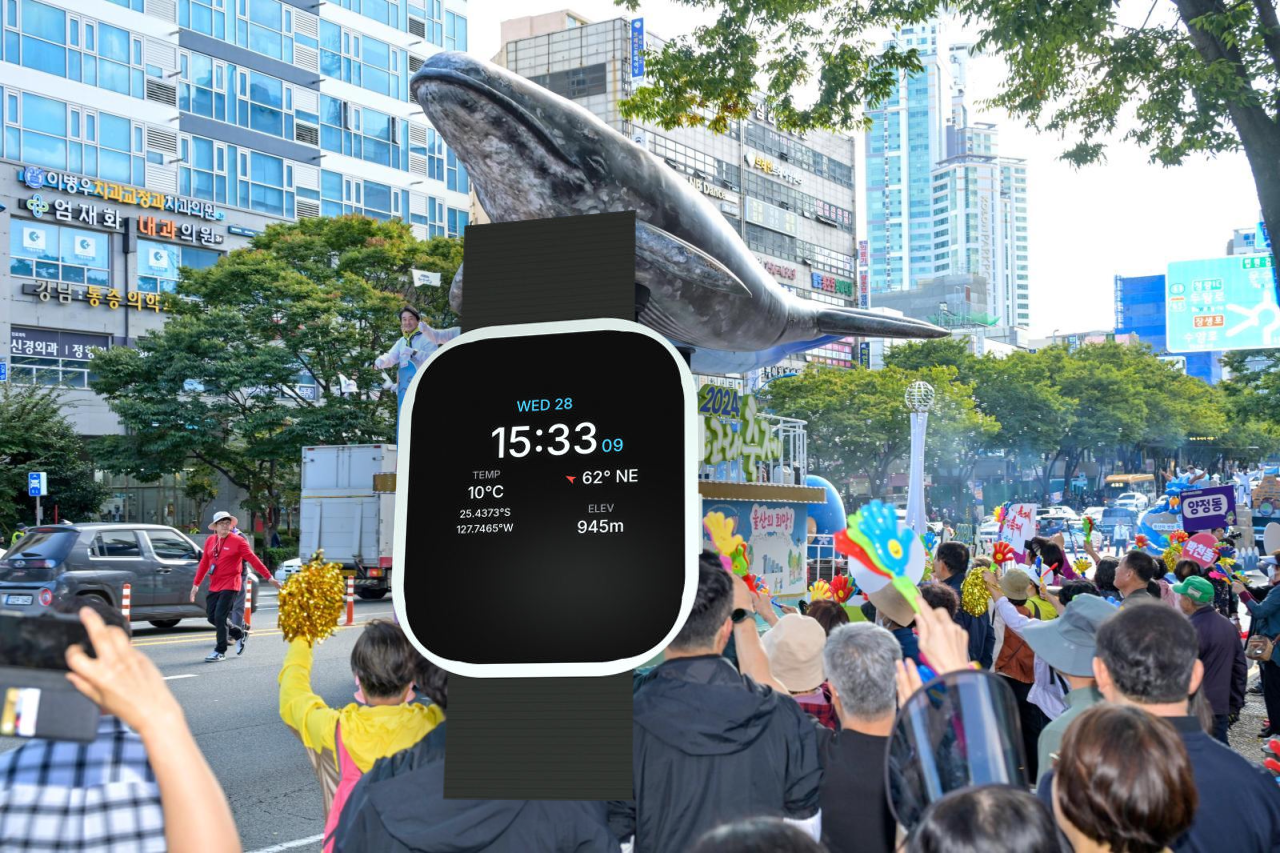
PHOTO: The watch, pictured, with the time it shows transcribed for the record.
15:33:09
